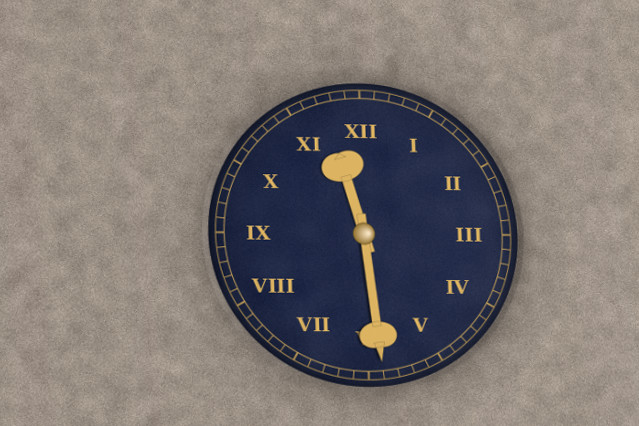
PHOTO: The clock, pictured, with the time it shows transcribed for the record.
11:29
